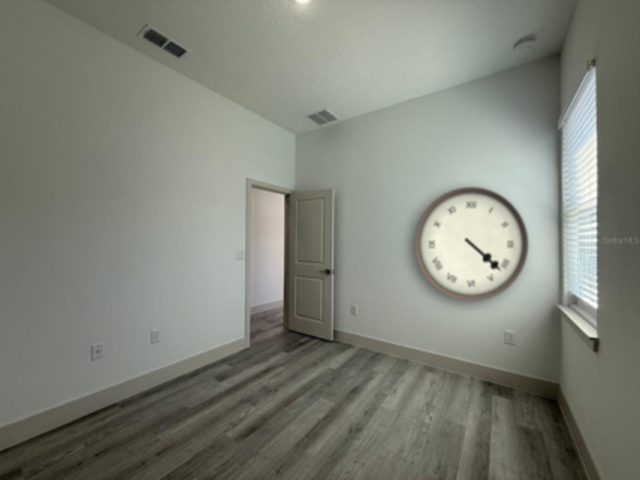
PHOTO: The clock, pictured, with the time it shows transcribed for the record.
4:22
